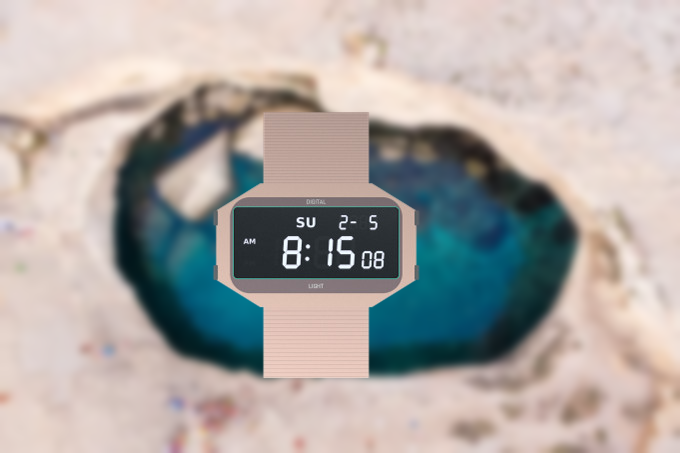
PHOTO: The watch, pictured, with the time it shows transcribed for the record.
8:15:08
